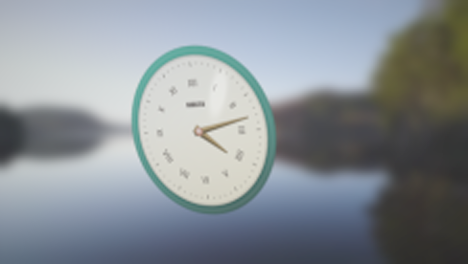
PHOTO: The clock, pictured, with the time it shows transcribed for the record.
4:13
